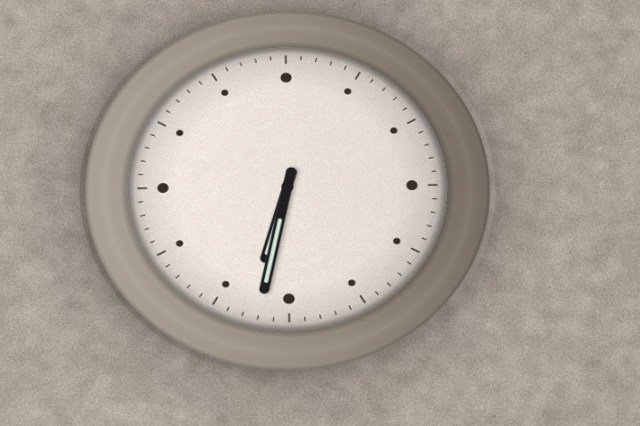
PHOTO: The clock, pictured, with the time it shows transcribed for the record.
6:32
